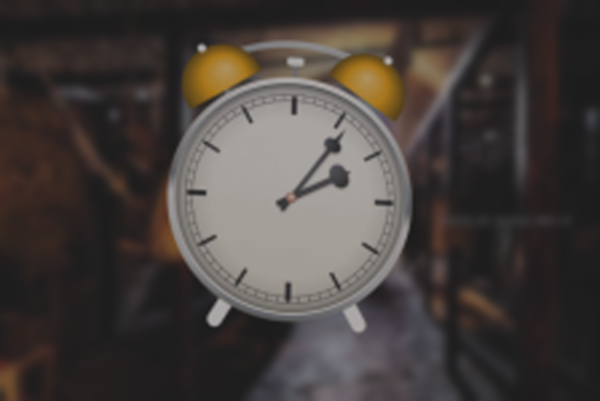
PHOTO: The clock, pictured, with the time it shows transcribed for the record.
2:06
